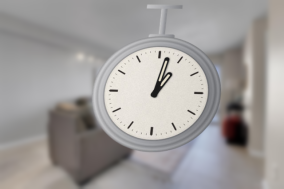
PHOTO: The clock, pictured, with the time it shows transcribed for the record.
1:02
